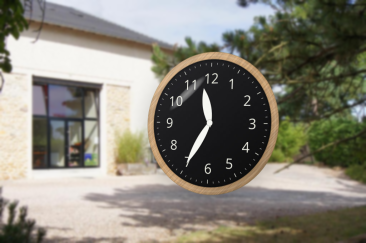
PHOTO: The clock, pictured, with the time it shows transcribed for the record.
11:35
